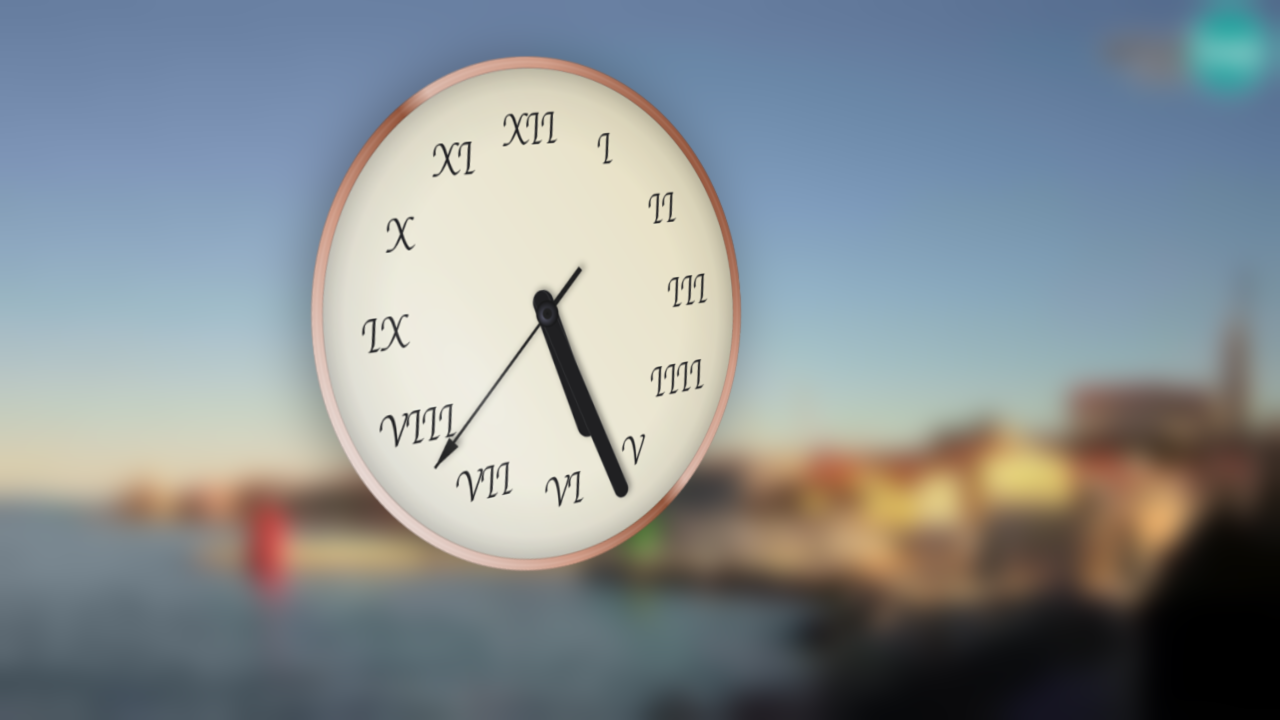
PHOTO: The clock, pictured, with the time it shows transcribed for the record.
5:26:38
